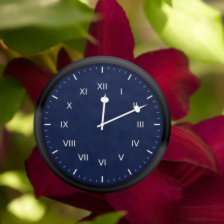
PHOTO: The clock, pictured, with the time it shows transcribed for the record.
12:11
